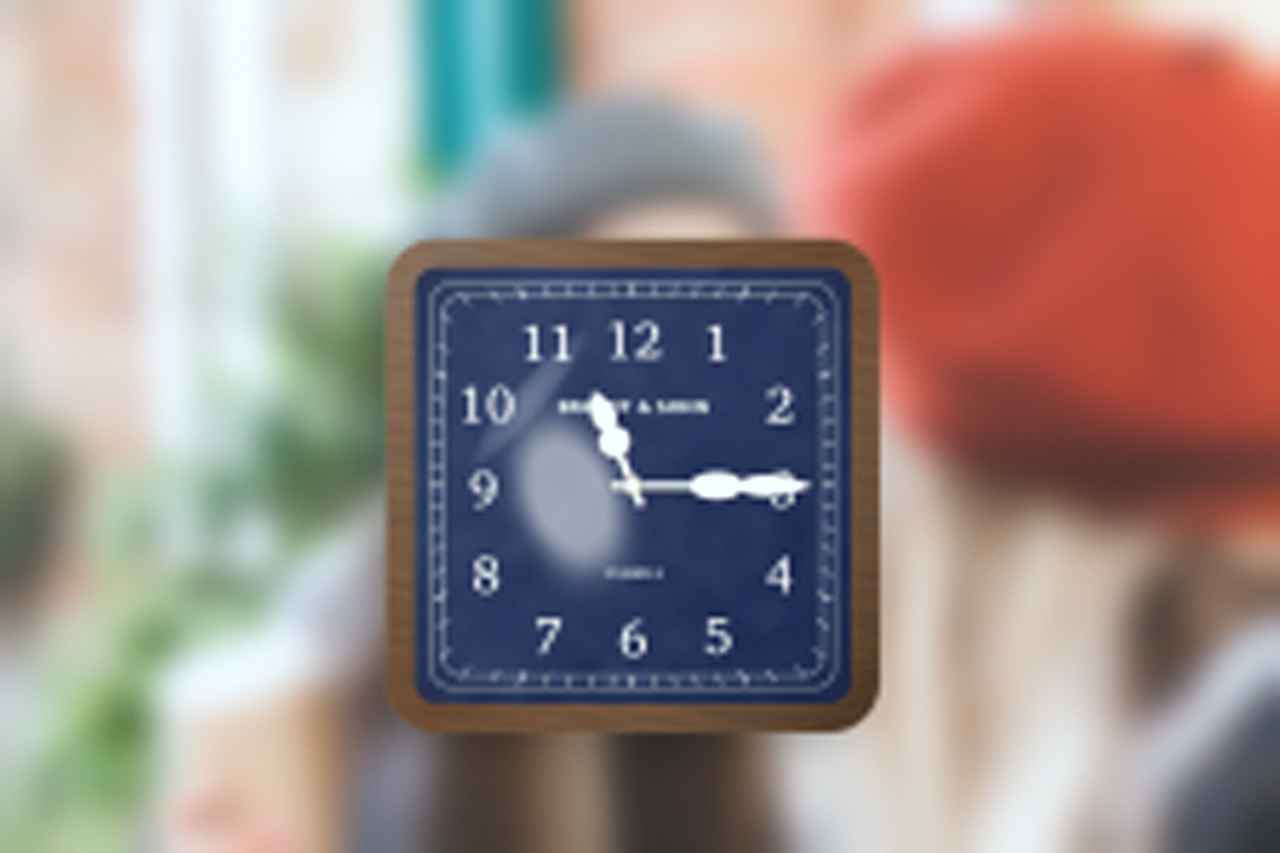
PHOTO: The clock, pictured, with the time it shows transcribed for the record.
11:15
